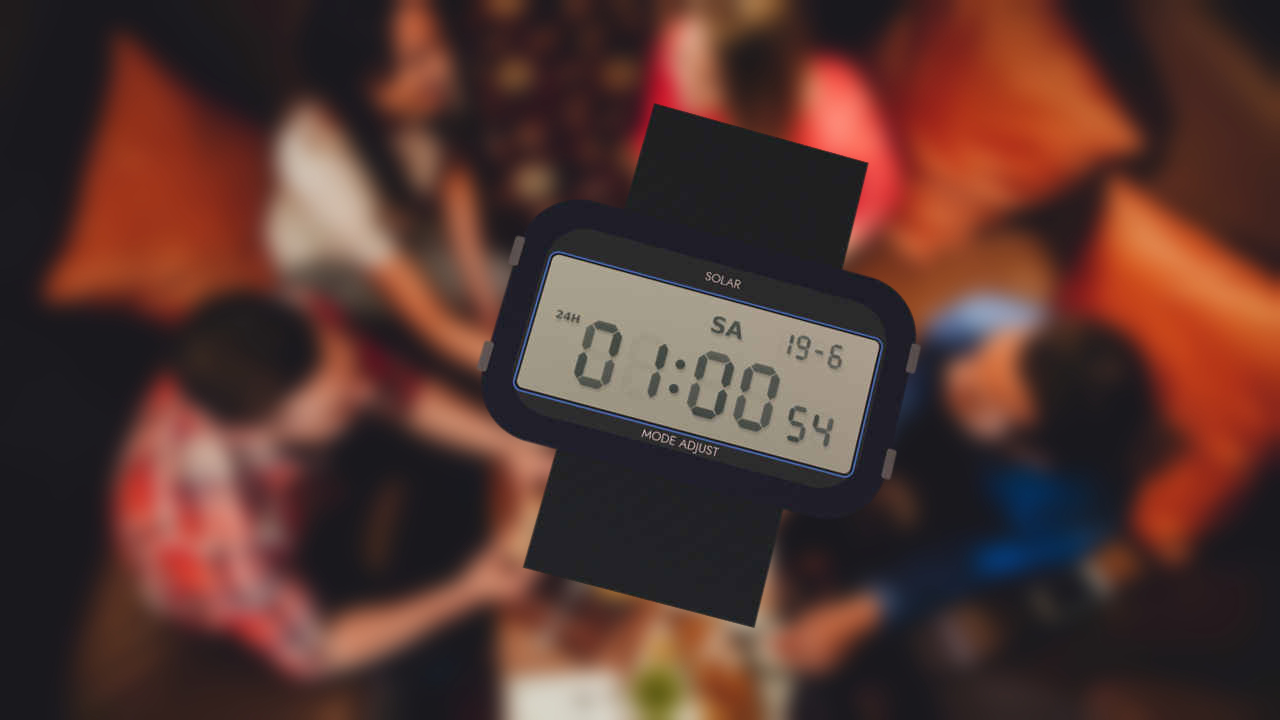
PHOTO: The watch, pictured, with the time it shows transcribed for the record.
1:00:54
